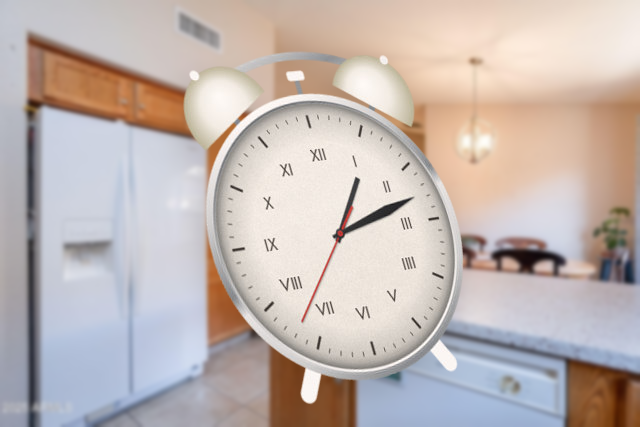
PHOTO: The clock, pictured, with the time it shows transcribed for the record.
1:12:37
